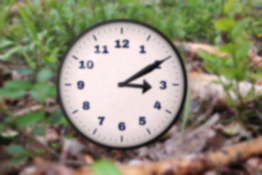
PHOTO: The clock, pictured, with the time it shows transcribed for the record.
3:10
